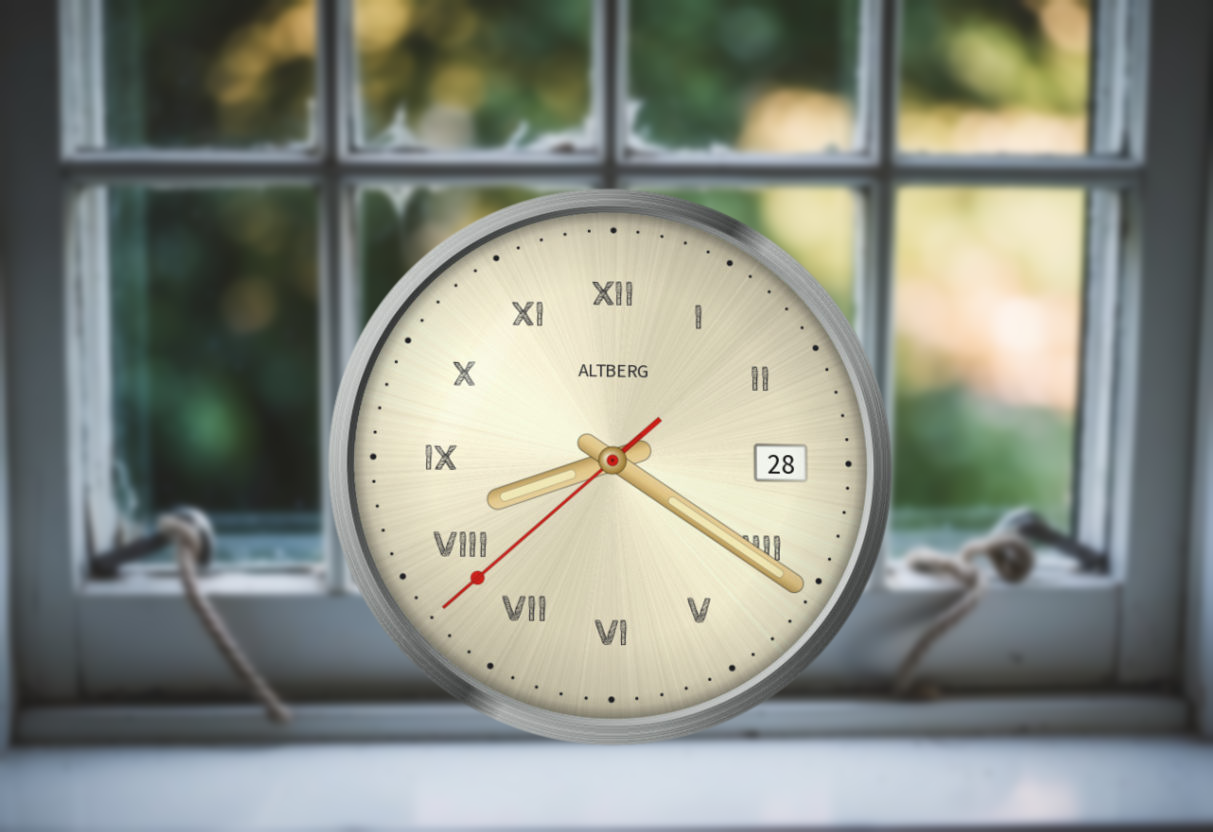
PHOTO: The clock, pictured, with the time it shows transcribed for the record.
8:20:38
